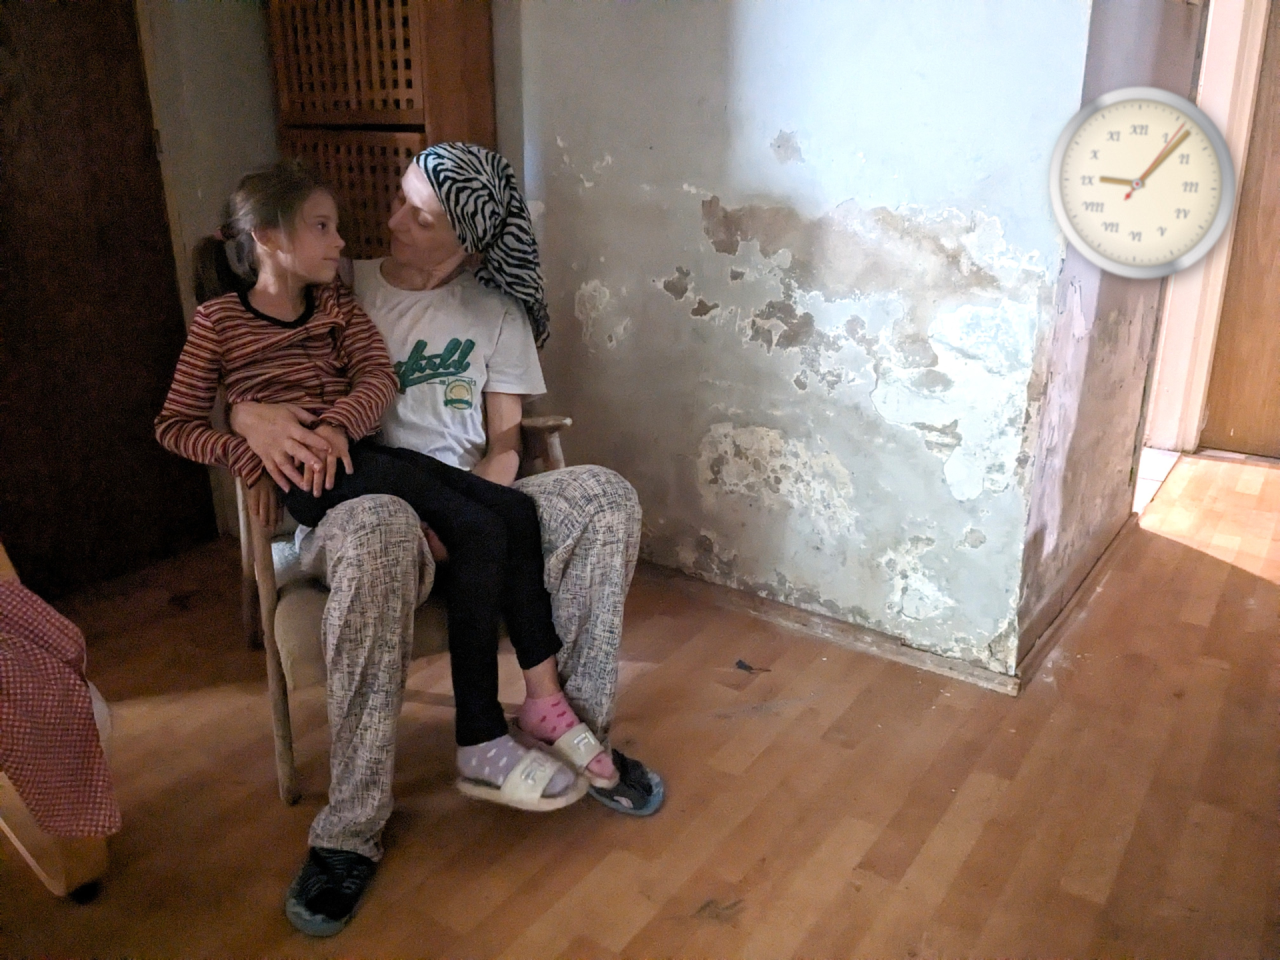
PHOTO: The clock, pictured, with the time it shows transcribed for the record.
9:07:06
